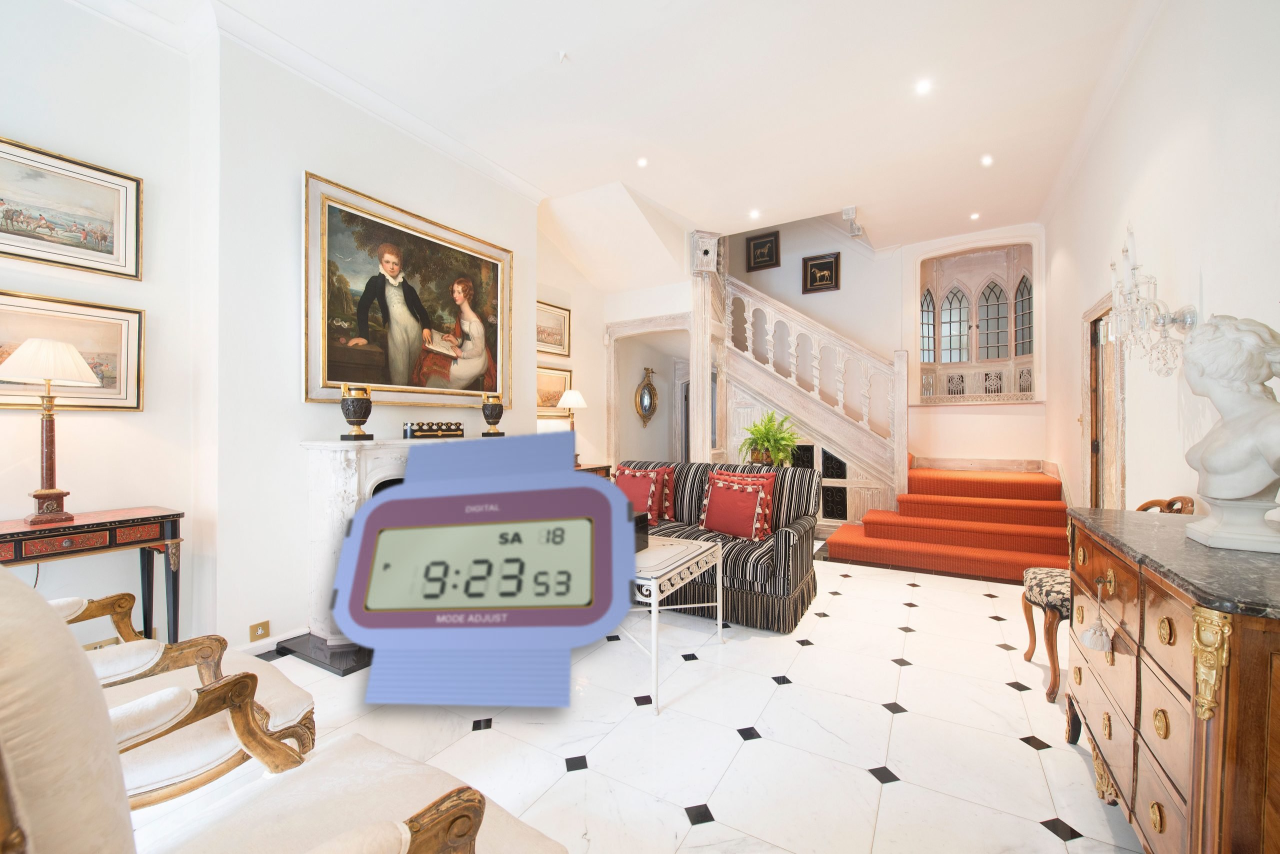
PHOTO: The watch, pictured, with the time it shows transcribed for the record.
9:23:53
